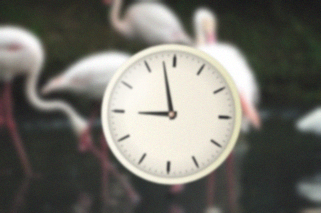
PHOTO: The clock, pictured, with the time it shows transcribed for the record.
8:58
